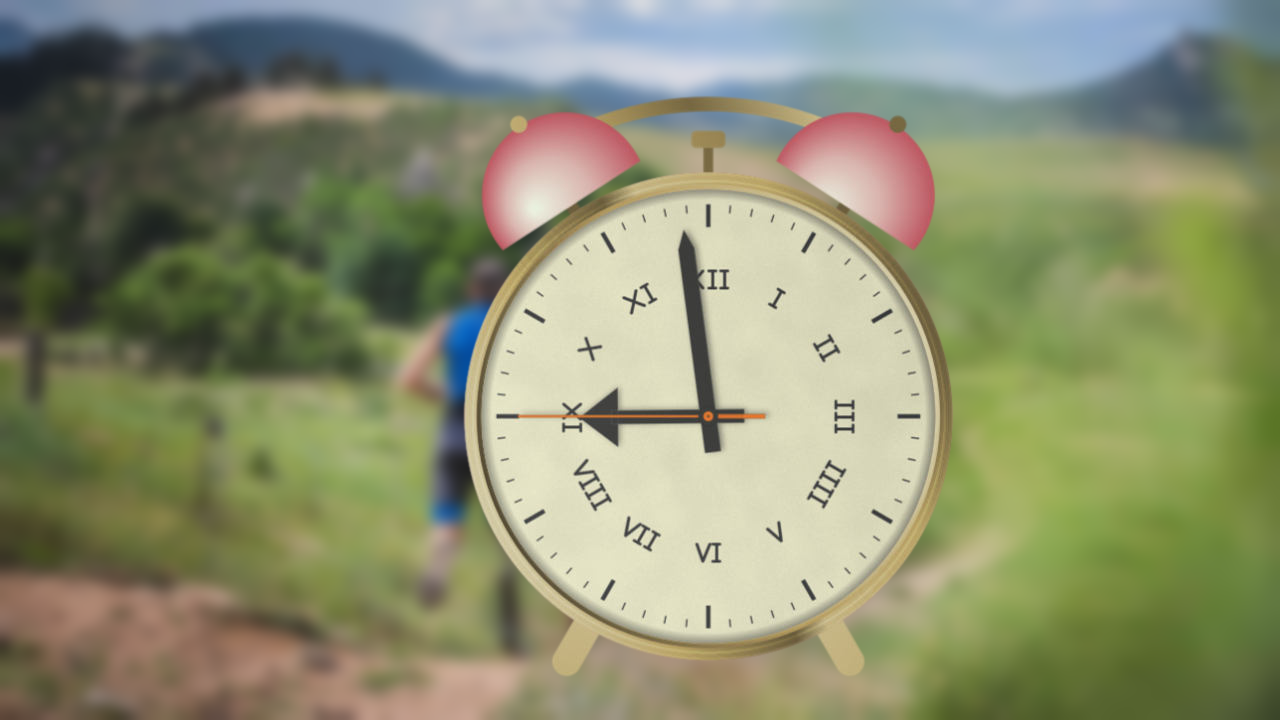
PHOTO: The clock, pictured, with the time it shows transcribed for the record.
8:58:45
